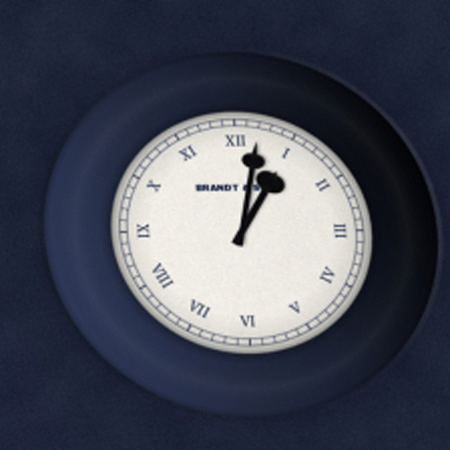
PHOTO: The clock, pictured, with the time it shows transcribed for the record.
1:02
